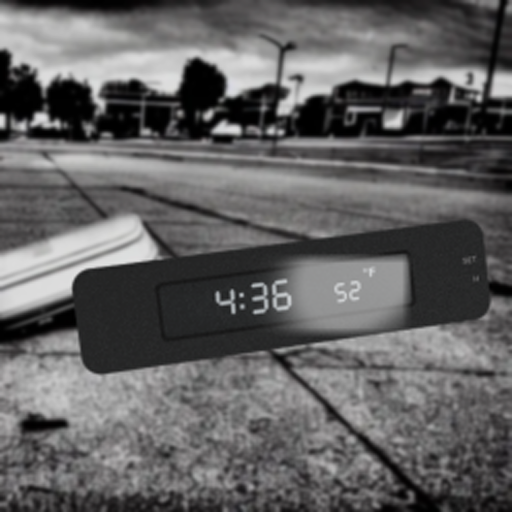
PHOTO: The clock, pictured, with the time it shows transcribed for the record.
4:36
